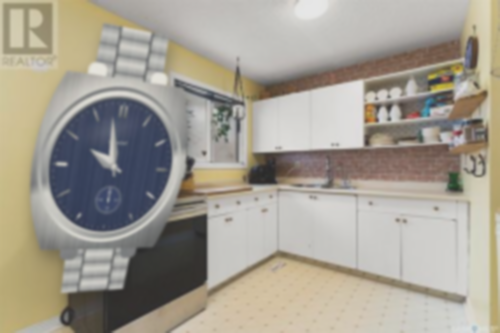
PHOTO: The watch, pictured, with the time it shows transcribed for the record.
9:58
